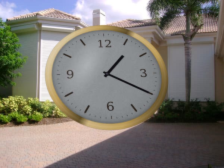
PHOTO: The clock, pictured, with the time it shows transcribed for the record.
1:20
